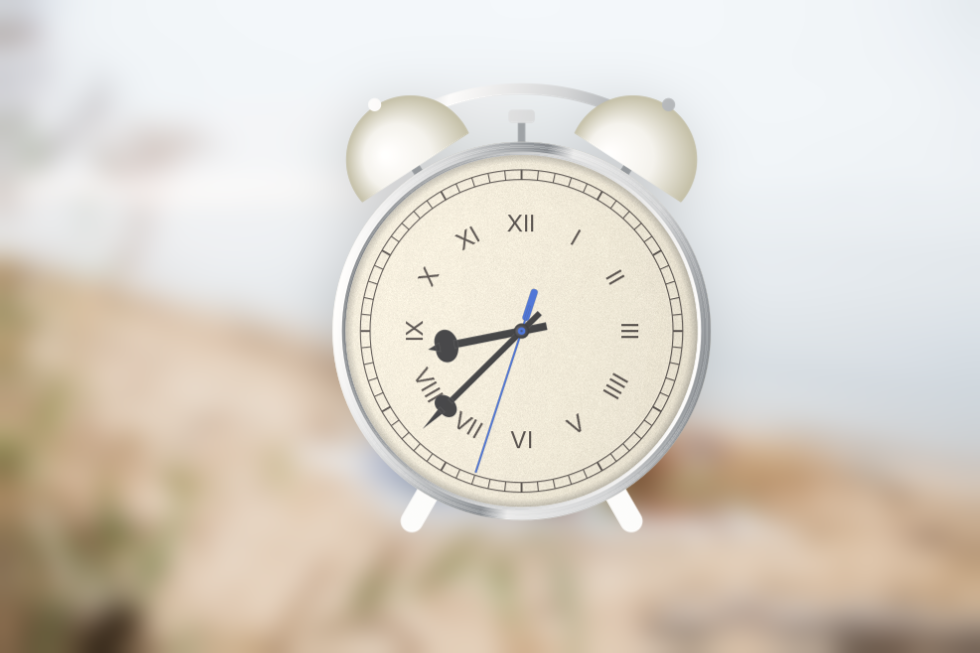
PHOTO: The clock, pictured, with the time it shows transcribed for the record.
8:37:33
